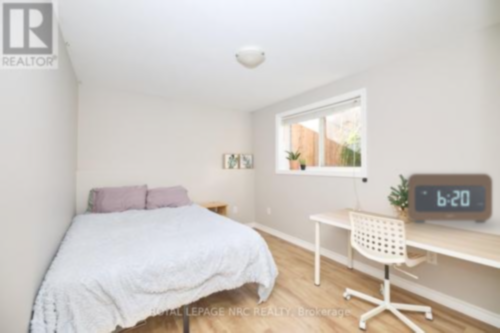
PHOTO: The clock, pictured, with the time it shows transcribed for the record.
6:20
